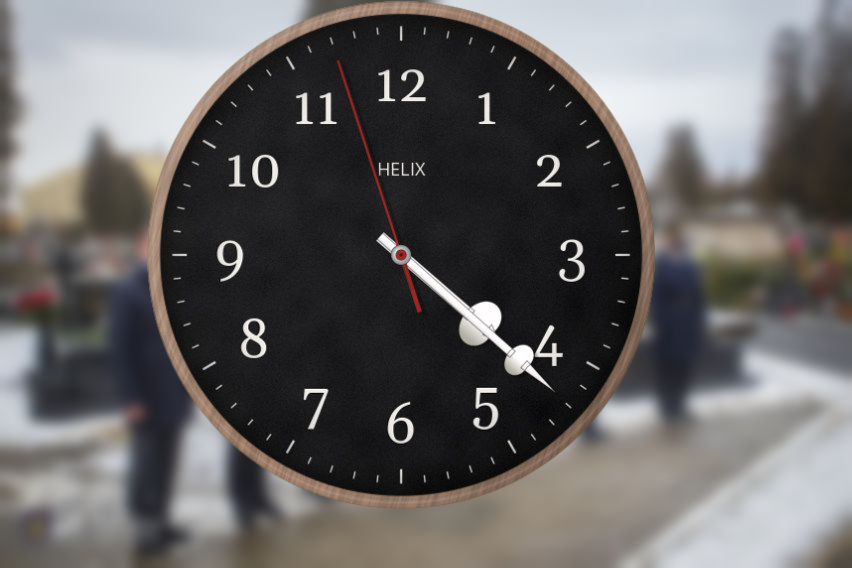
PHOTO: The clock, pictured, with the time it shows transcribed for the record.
4:21:57
